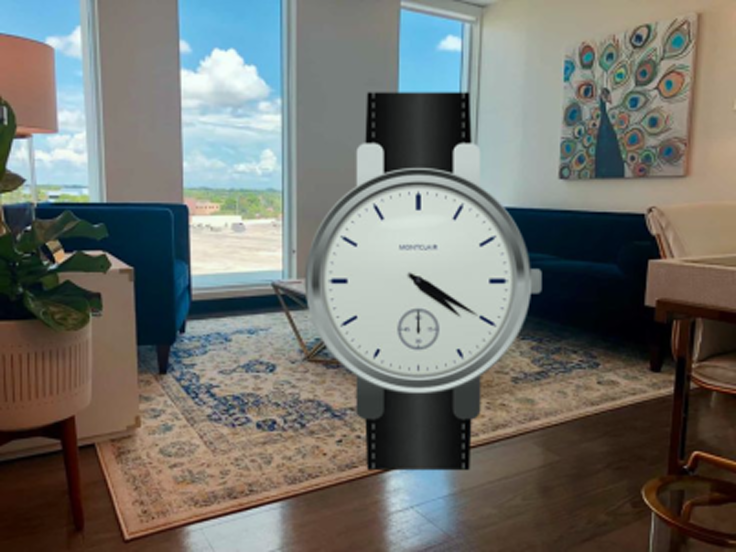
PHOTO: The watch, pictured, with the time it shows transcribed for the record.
4:20
